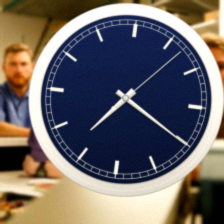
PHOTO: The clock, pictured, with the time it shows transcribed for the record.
7:20:07
